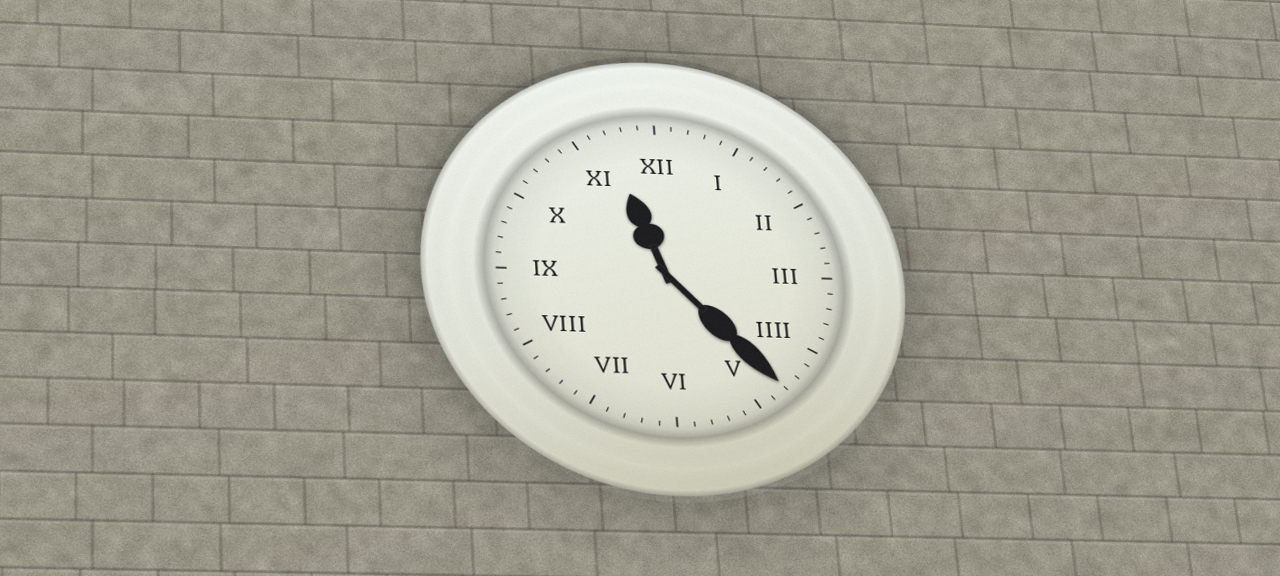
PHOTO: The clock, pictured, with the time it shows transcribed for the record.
11:23
